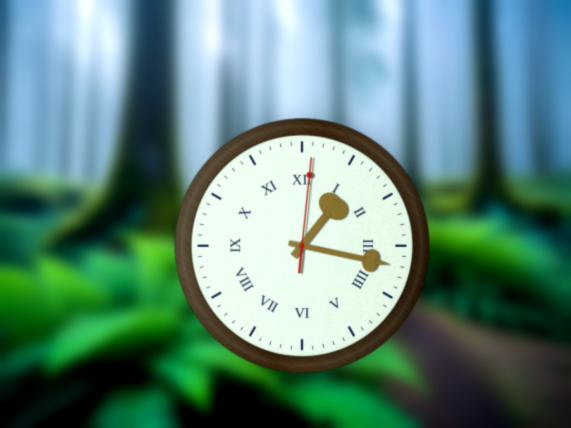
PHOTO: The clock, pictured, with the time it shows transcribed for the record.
1:17:01
